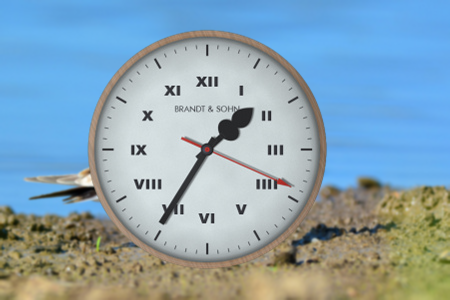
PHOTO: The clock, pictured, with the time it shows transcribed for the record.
1:35:19
